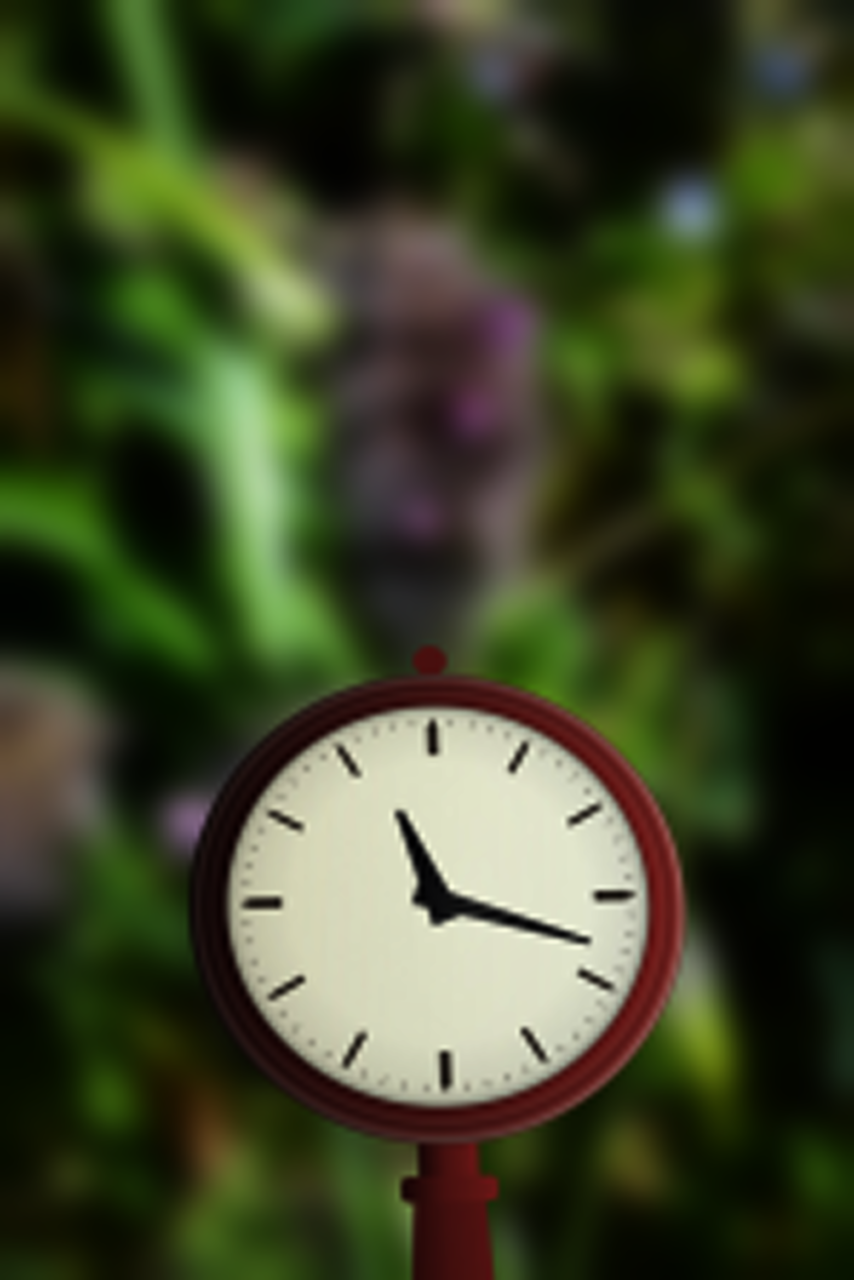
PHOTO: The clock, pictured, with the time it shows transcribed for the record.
11:18
